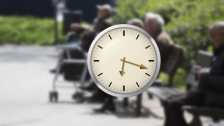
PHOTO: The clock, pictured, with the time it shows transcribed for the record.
6:18
